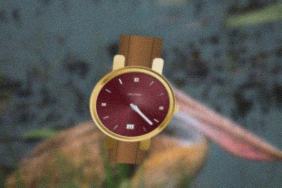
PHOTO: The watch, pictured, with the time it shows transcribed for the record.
4:22
